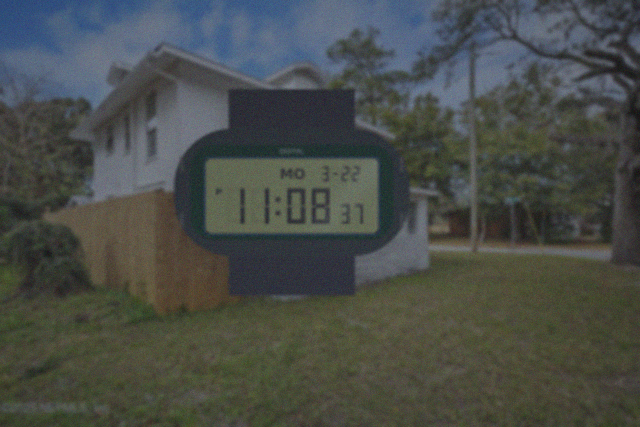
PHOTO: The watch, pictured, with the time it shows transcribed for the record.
11:08:37
